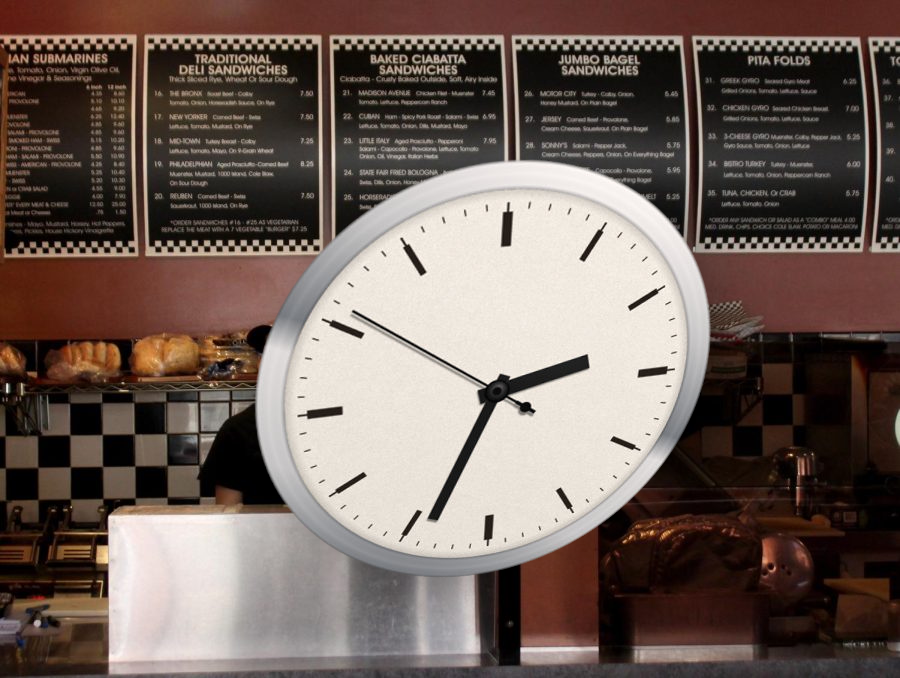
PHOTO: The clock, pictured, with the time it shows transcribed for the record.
2:33:51
